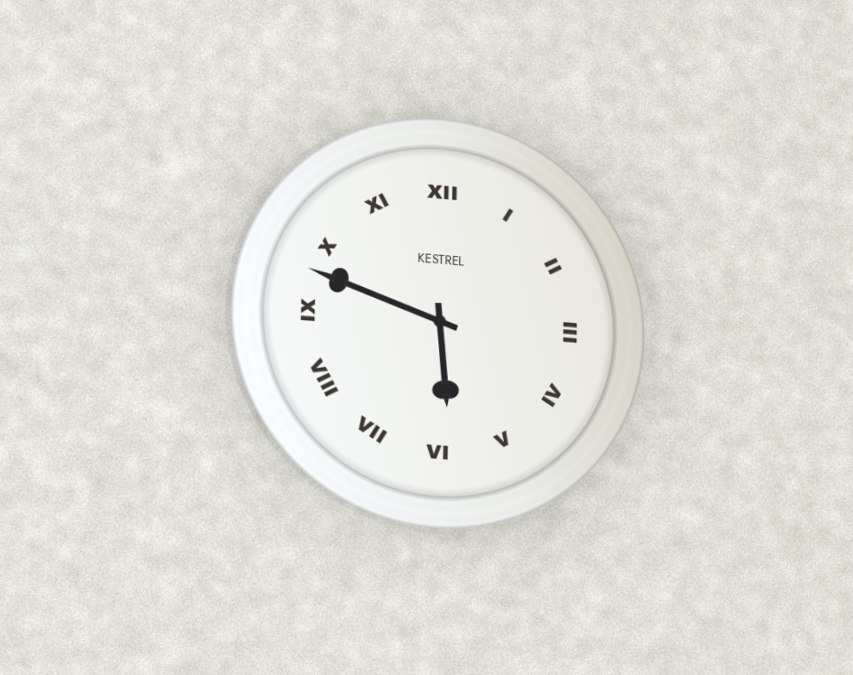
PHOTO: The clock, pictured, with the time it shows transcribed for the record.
5:48
